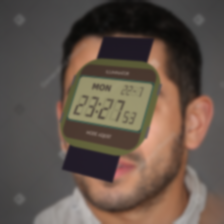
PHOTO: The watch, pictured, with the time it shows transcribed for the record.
23:27
